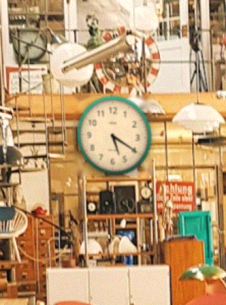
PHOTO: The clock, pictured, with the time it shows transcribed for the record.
5:20
